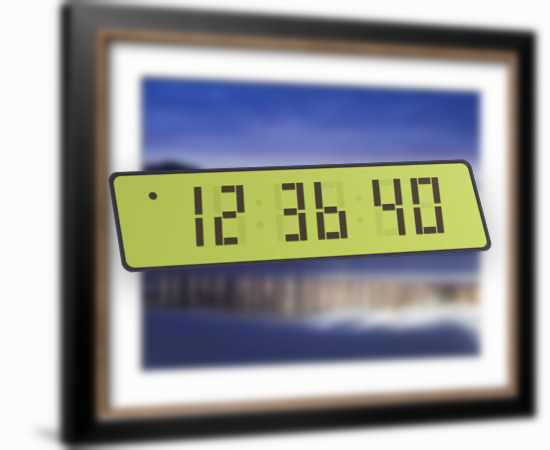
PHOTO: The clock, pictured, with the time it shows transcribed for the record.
12:36:40
